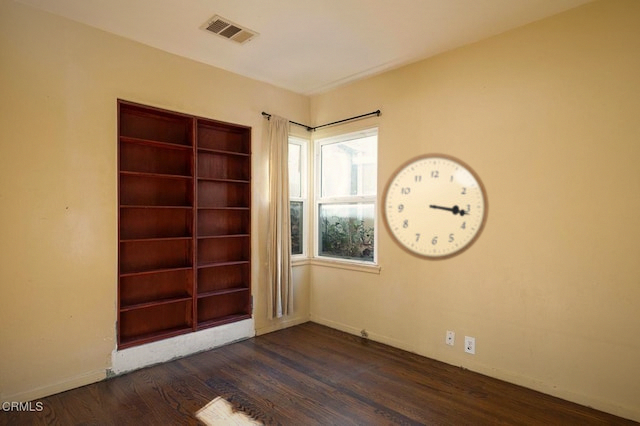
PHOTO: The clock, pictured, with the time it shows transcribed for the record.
3:17
